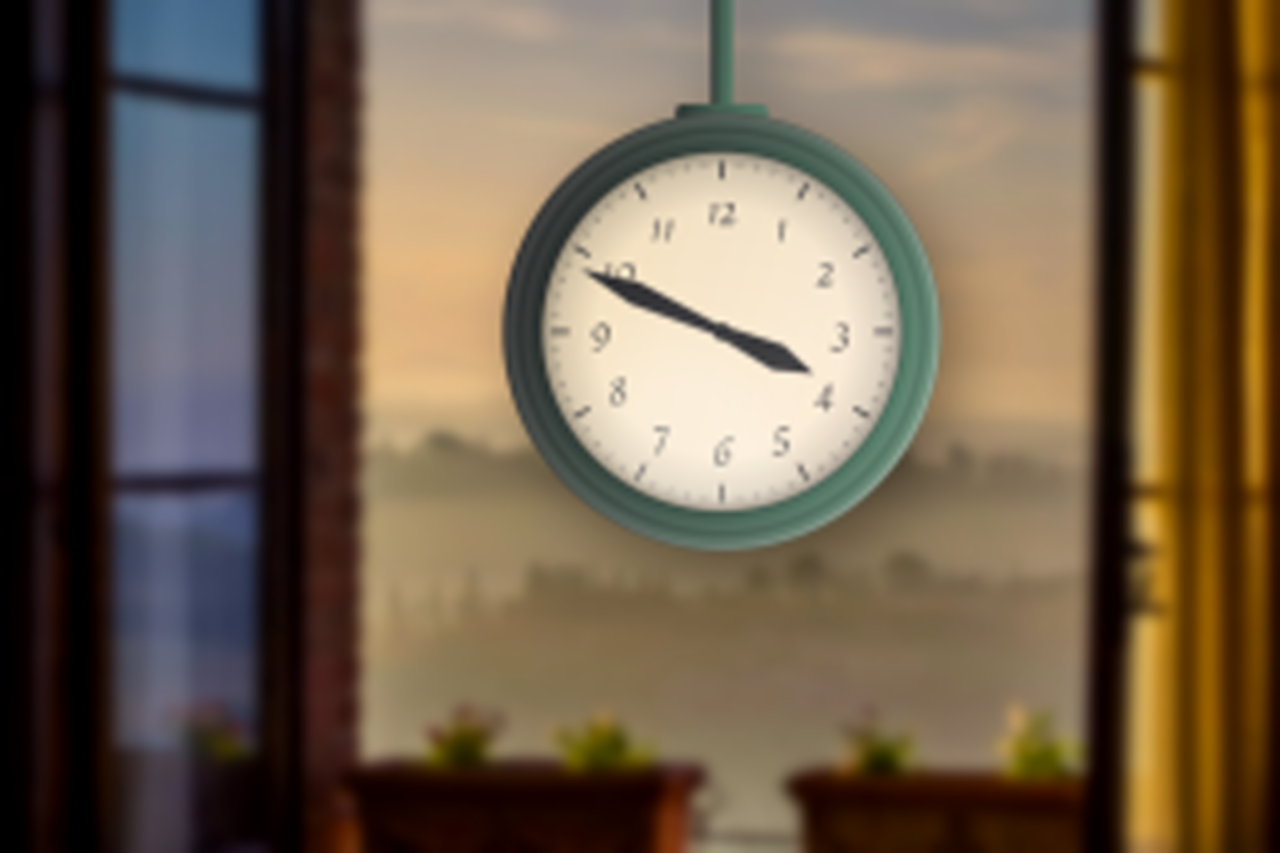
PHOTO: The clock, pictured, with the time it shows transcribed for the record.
3:49
